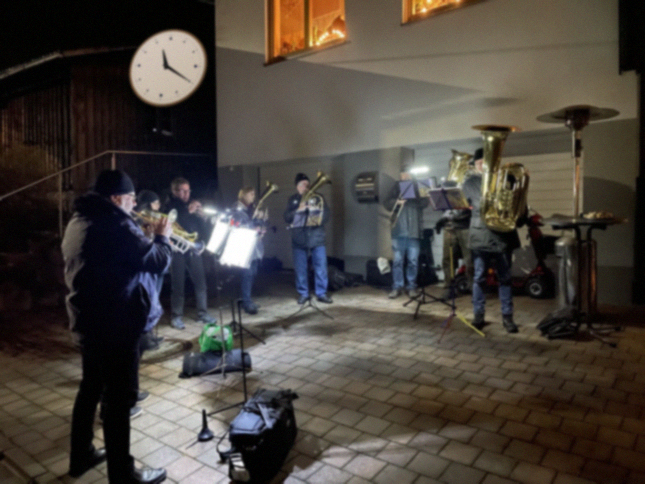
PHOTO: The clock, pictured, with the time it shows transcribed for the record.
11:20
